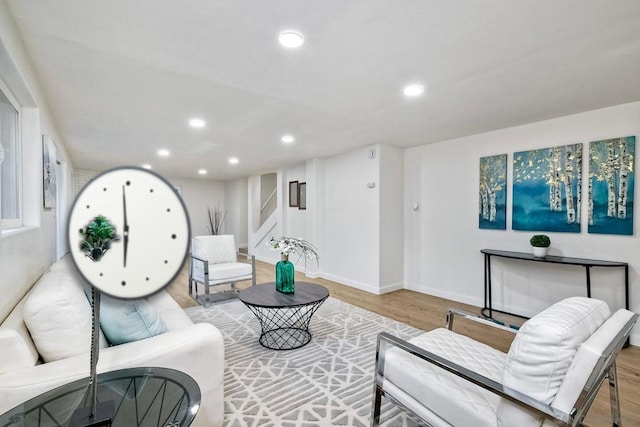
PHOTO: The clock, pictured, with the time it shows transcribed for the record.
5:59
